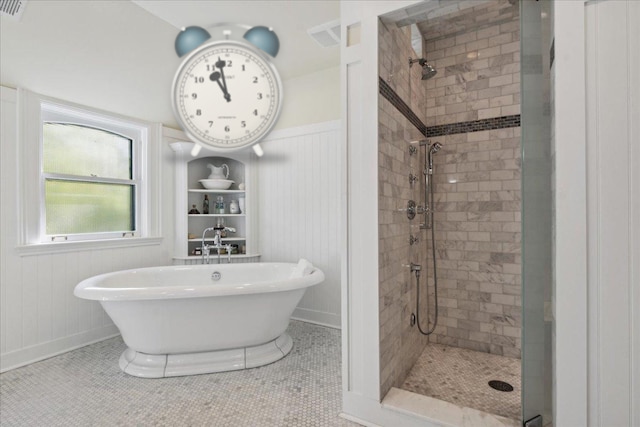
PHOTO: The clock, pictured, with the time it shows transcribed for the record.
10:58
